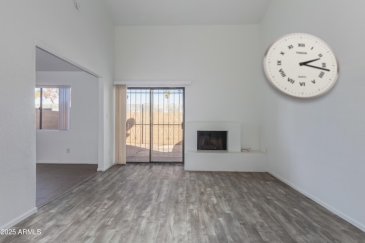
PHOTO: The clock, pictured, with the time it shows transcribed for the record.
2:17
